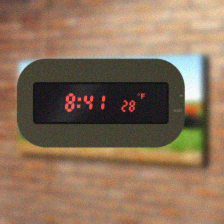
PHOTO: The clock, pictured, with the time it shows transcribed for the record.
8:41
